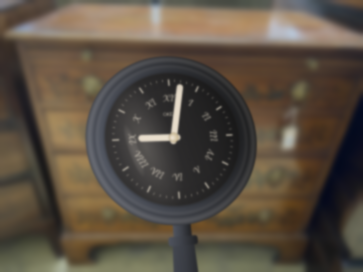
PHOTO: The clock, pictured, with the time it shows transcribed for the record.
9:02
